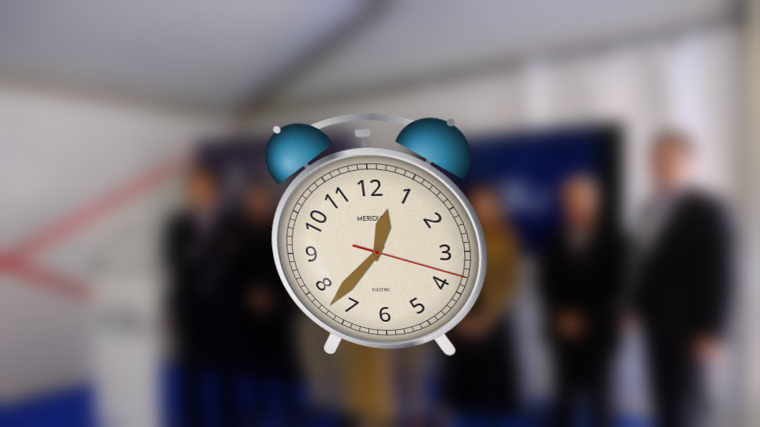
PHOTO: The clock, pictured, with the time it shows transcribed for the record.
12:37:18
